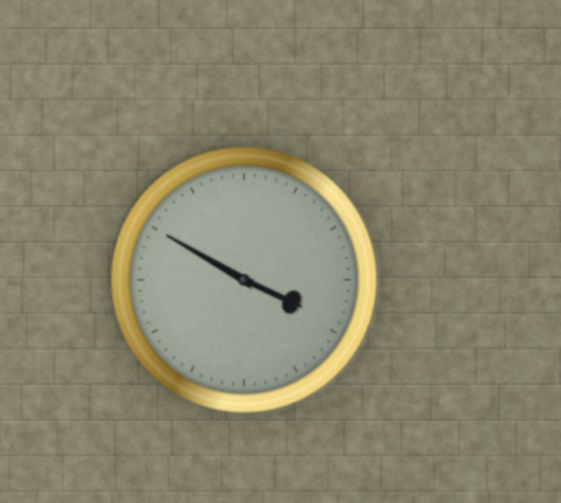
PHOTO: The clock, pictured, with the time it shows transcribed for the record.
3:50
